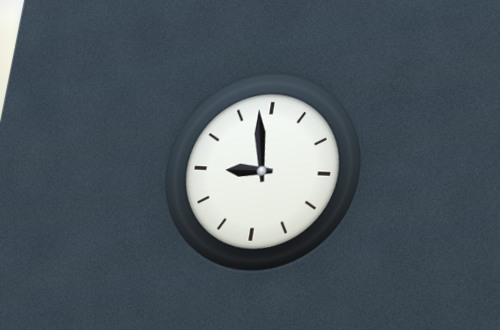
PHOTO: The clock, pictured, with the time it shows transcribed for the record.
8:58
